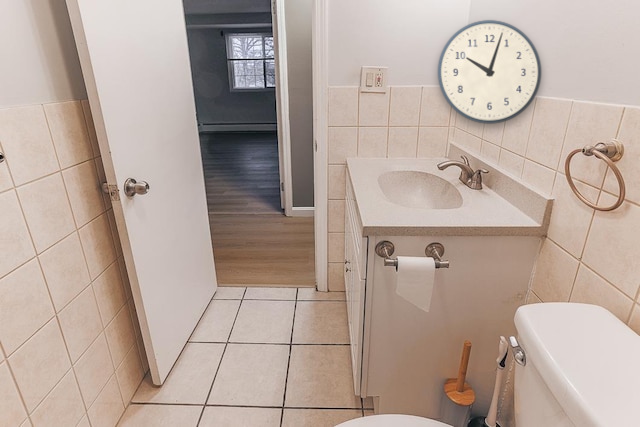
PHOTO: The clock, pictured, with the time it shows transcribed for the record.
10:03
